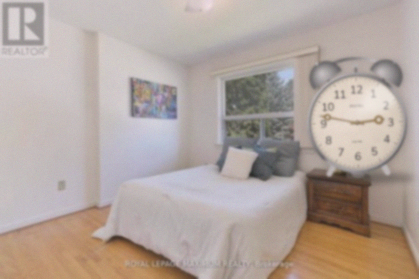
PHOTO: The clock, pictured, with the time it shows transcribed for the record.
2:47
